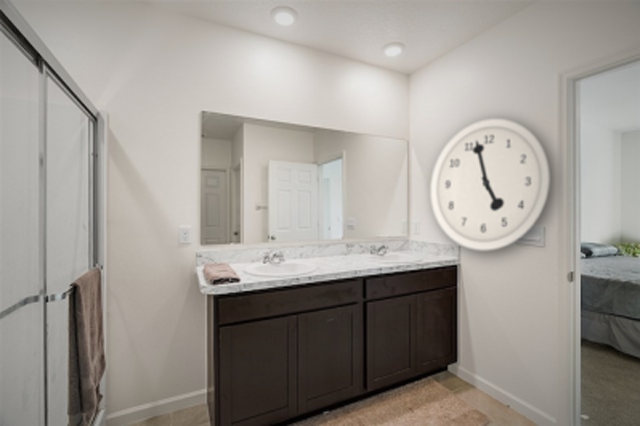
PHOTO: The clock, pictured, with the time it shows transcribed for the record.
4:57
